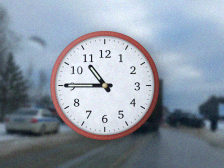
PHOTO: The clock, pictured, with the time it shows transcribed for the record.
10:45
